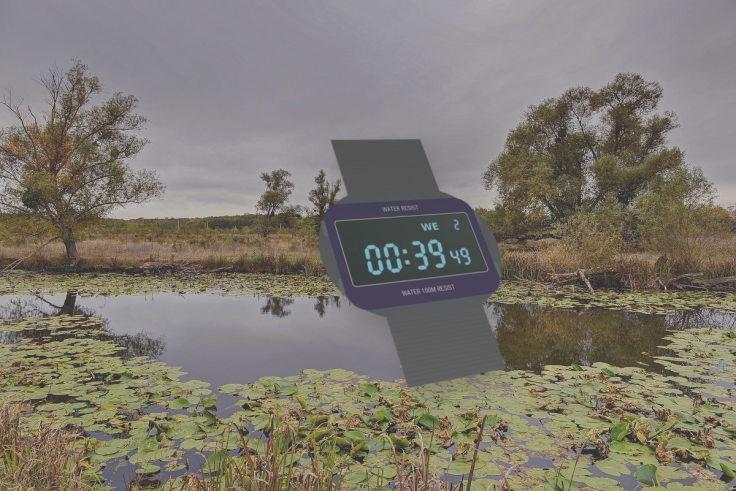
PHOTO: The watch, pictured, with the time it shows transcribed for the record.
0:39:49
